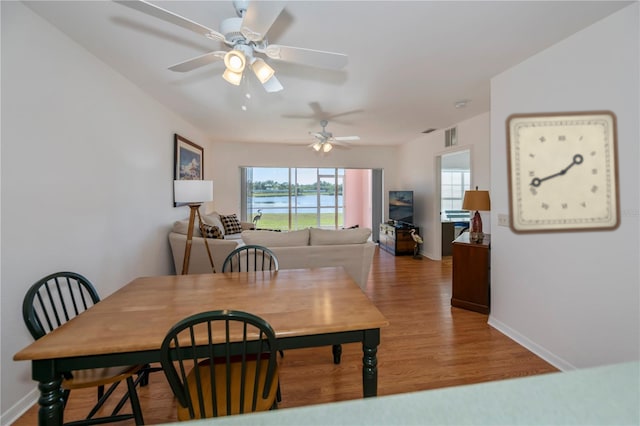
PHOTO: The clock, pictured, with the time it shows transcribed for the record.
1:42
